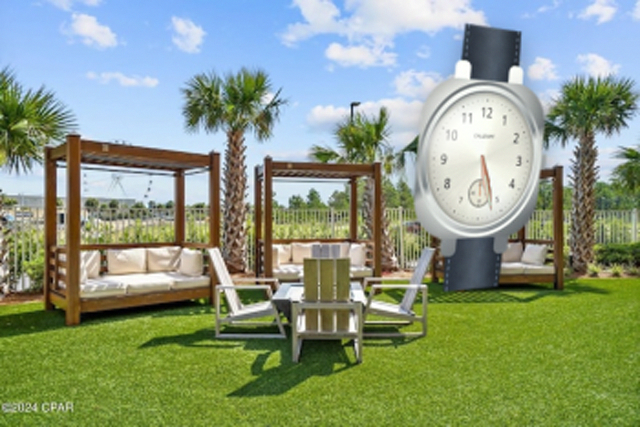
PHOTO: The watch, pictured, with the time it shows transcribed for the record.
5:27
